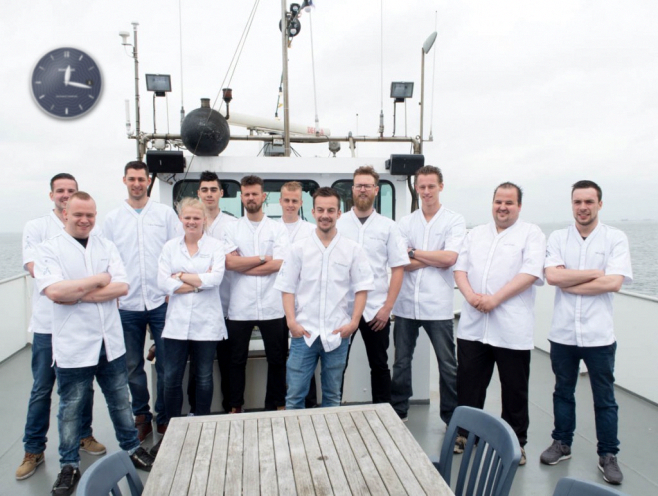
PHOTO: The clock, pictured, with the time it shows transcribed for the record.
12:17
